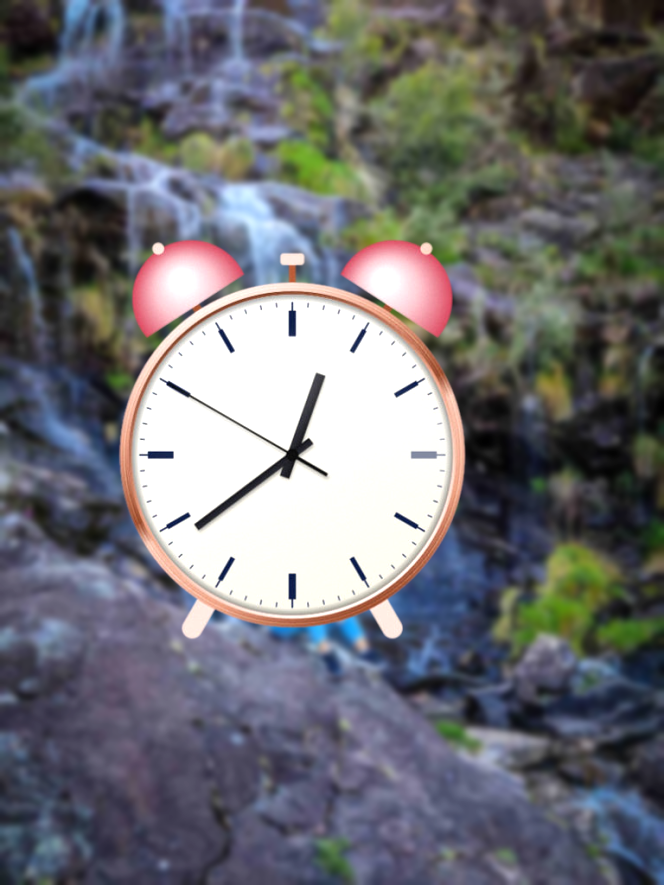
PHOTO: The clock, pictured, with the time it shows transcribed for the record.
12:38:50
